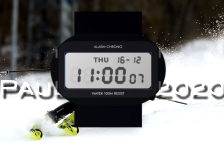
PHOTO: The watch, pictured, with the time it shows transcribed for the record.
11:00:07
